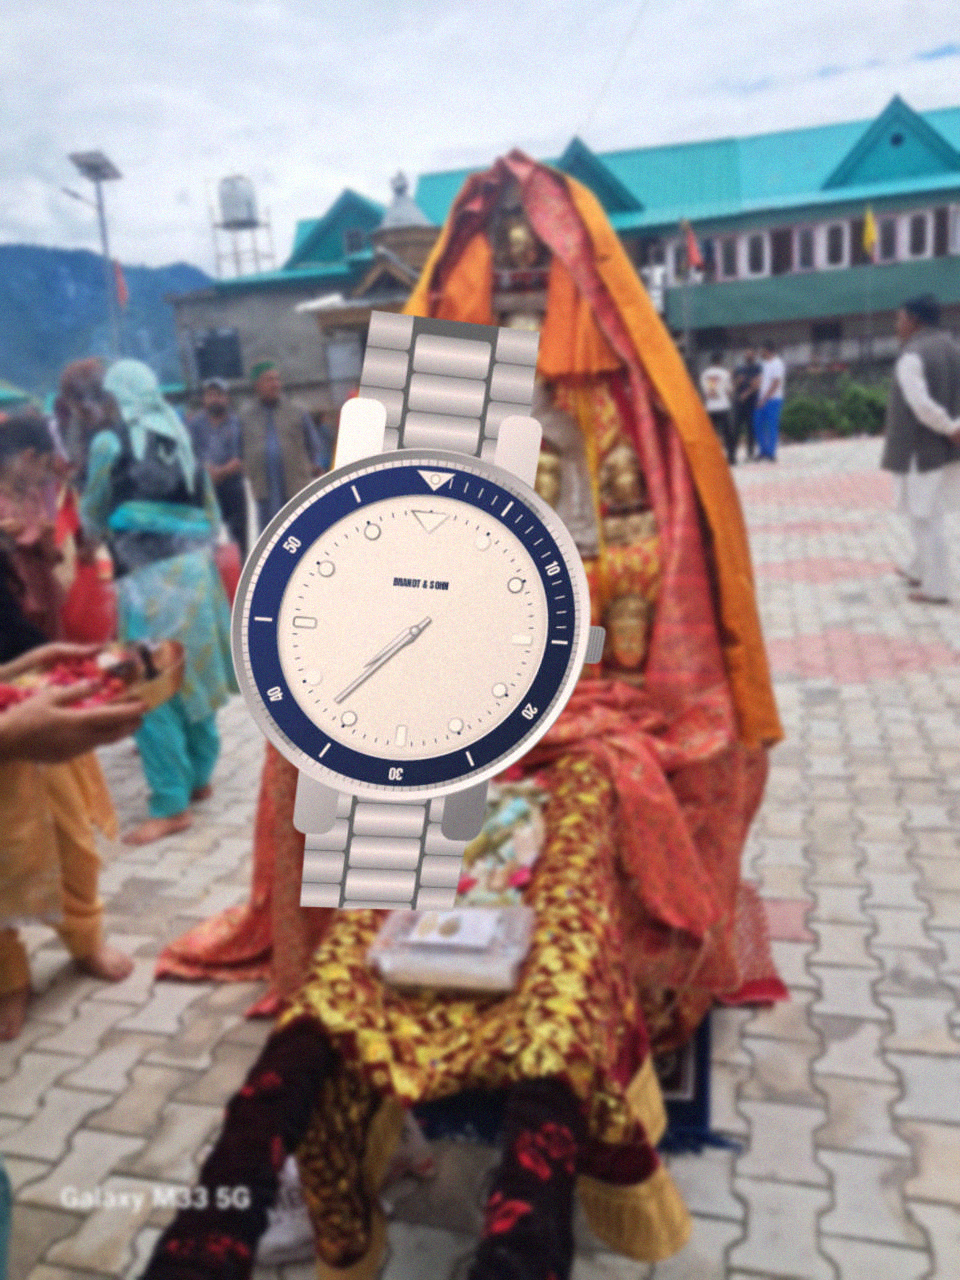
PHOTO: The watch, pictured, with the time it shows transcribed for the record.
7:37
